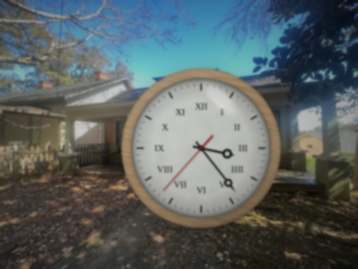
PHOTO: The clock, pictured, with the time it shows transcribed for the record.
3:23:37
